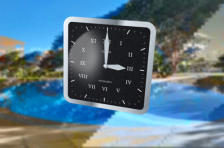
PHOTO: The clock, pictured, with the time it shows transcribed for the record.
3:00
